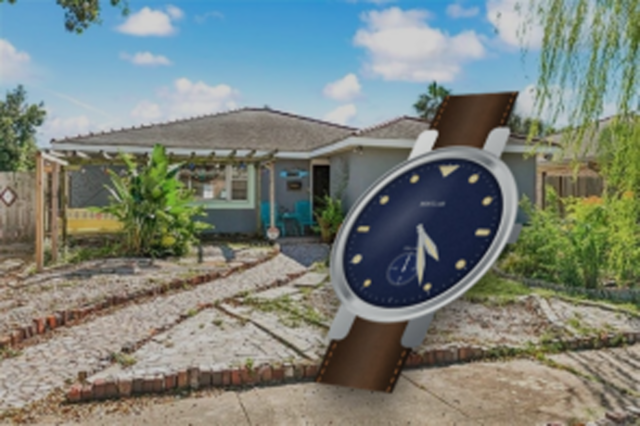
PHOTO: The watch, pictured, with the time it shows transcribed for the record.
4:26
